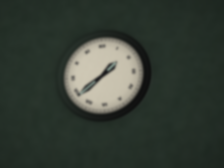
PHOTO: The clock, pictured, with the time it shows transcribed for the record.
1:39
